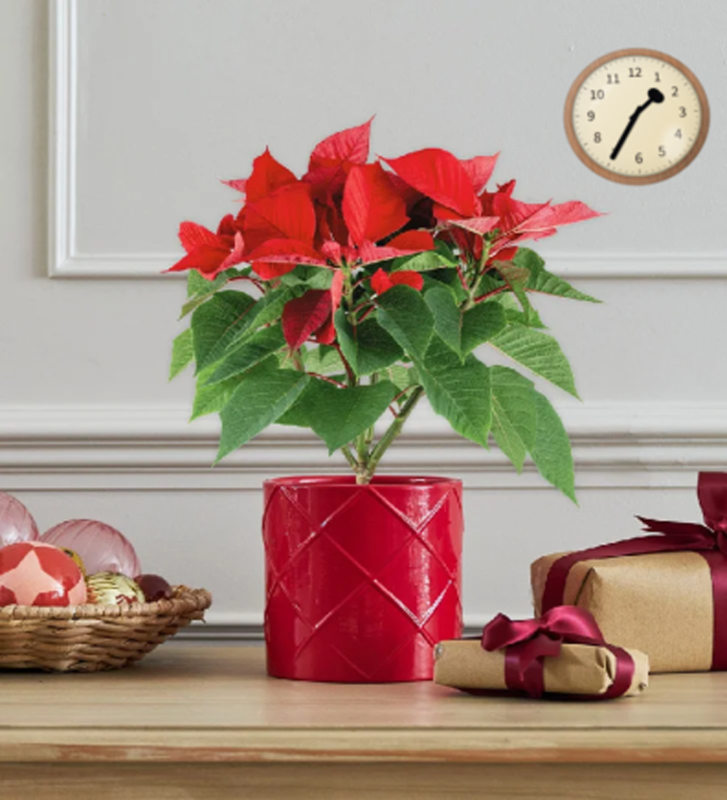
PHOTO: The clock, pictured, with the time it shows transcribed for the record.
1:35
